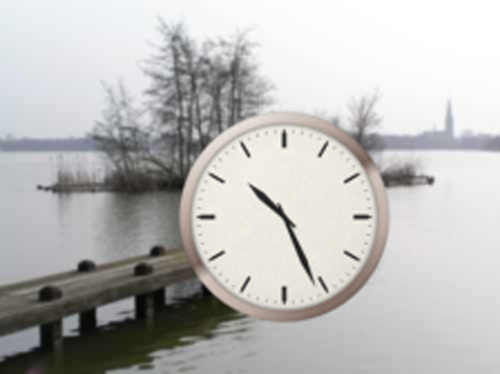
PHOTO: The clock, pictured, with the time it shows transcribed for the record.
10:26
